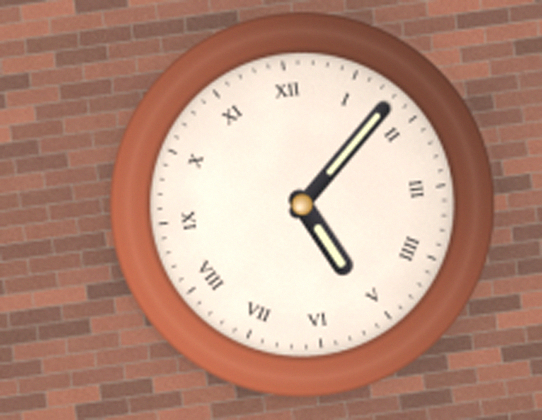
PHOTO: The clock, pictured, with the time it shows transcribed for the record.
5:08
